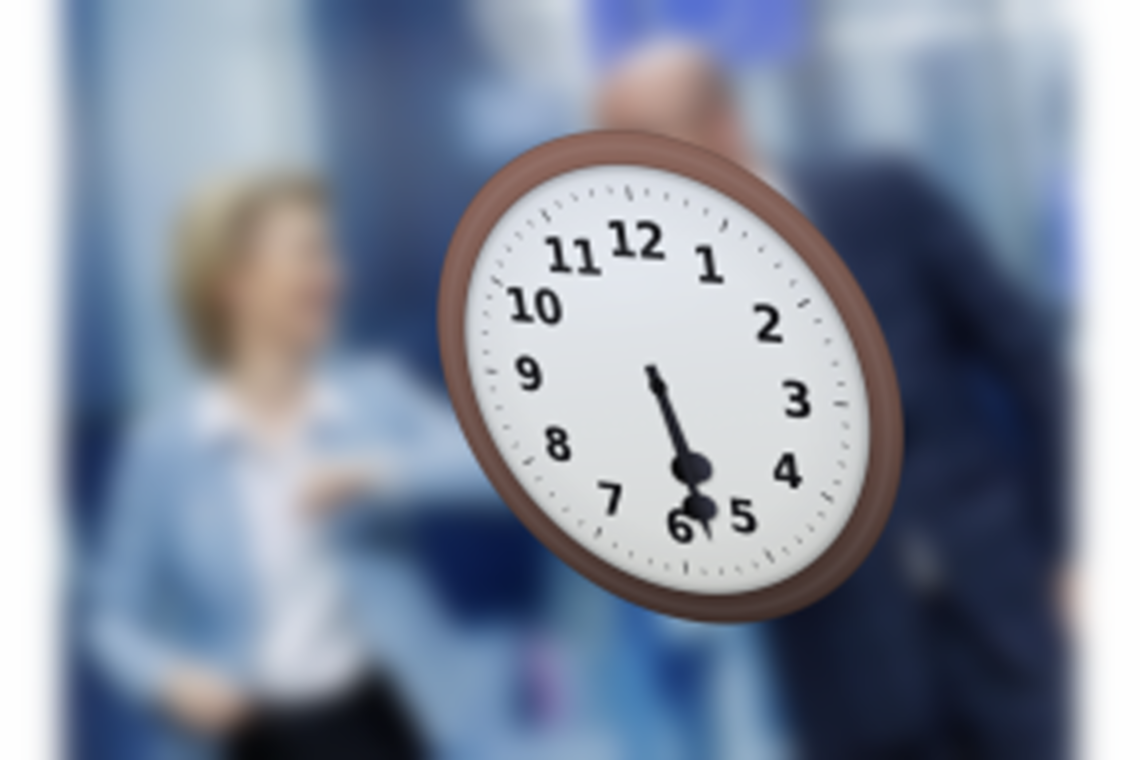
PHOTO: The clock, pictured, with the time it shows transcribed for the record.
5:28
